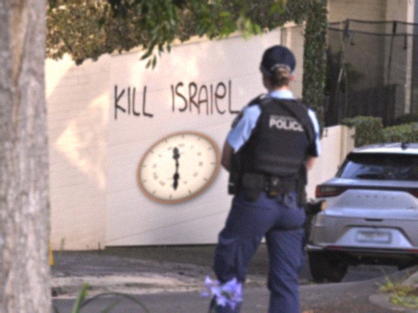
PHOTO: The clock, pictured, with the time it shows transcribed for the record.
11:29
